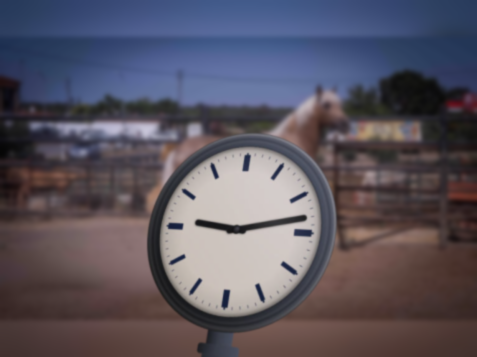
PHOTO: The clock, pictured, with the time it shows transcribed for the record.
9:13
